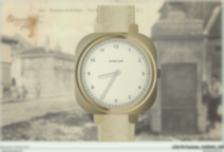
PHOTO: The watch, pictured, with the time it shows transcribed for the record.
8:35
